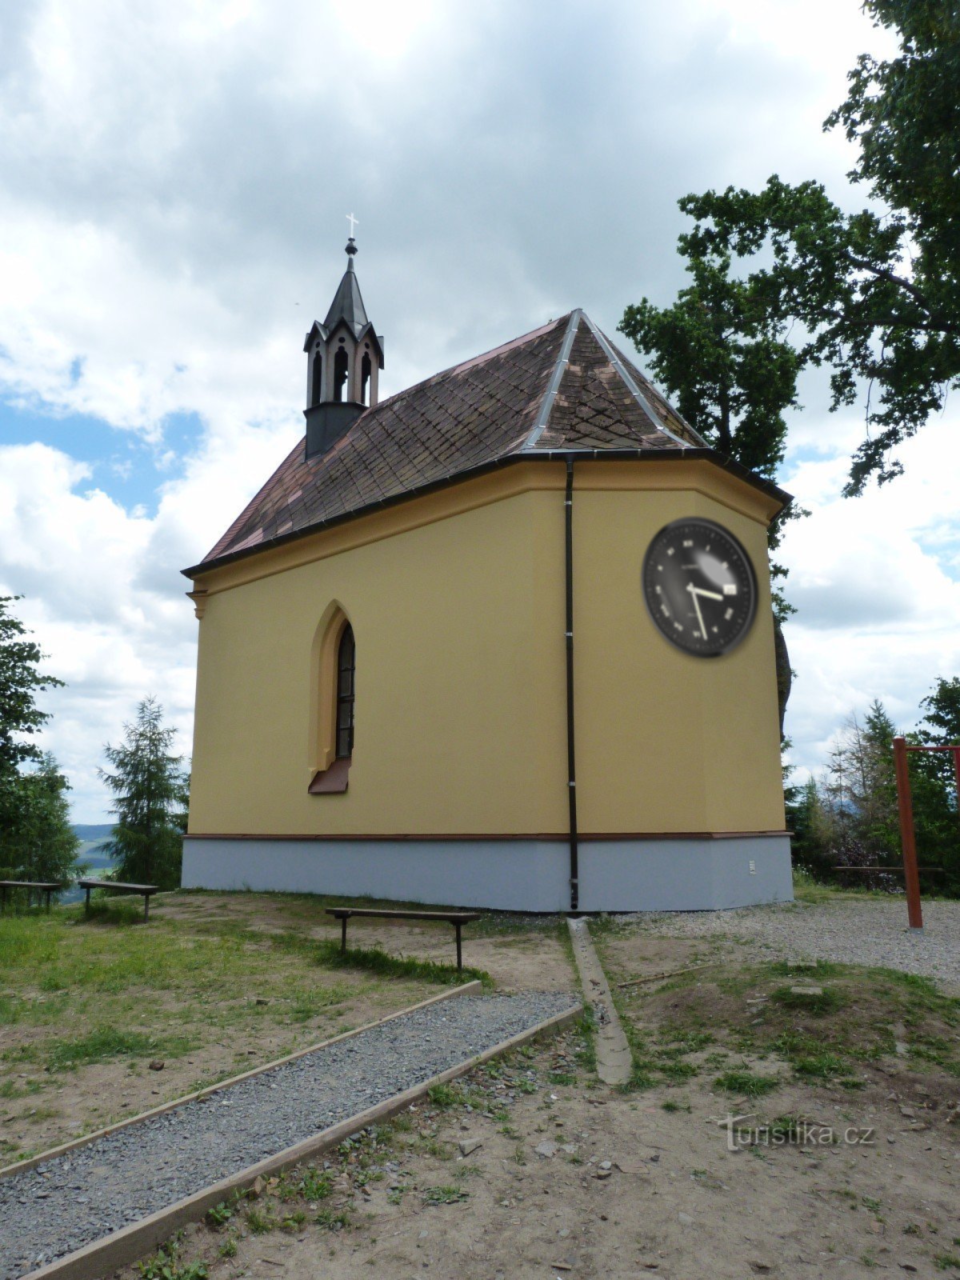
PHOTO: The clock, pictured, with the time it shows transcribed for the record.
3:28
